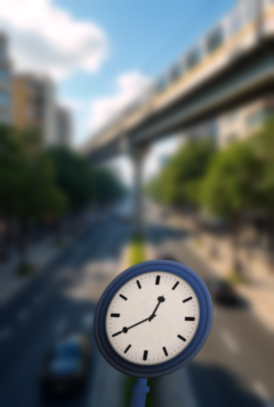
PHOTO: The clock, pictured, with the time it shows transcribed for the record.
12:40
